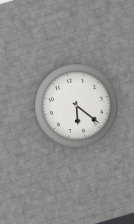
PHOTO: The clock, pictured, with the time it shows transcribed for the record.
6:24
